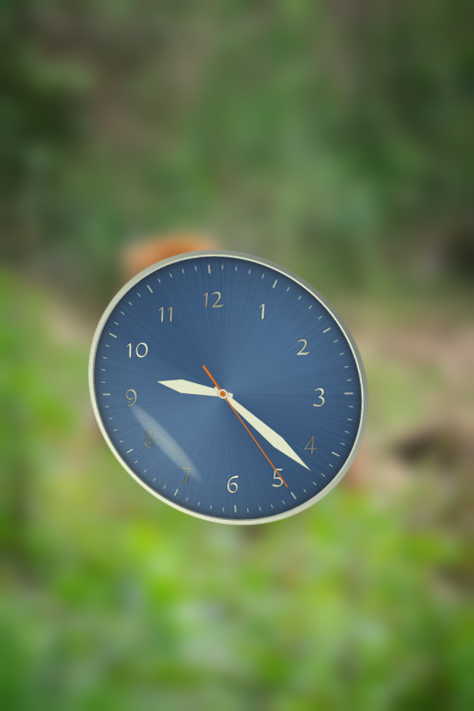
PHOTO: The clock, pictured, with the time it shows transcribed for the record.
9:22:25
